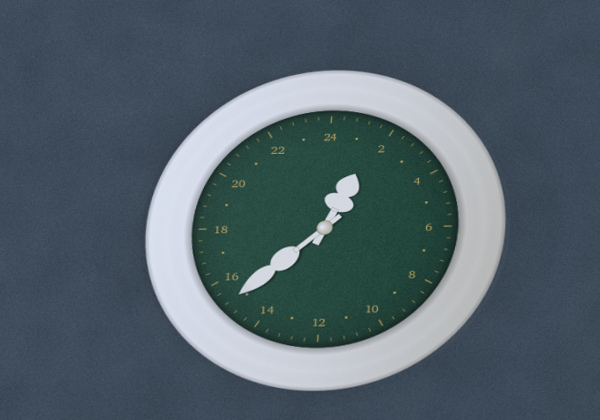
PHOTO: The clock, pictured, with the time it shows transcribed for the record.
1:38
